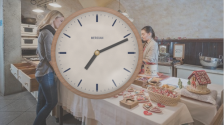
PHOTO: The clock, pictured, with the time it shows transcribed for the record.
7:11
